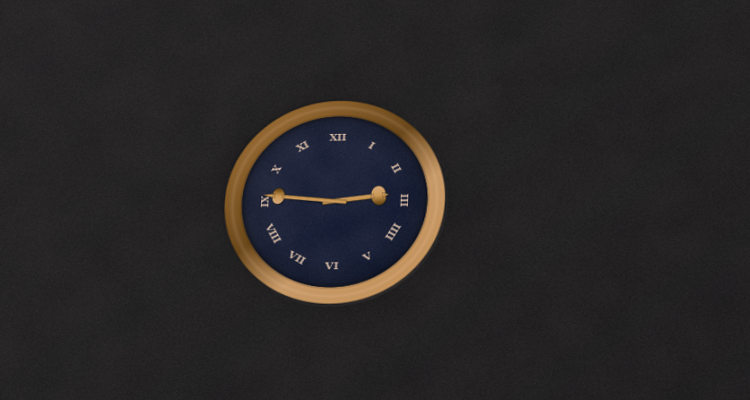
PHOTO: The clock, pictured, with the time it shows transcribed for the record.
2:46
